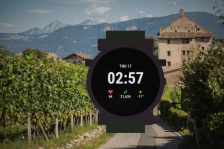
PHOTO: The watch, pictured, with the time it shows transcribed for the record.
2:57
